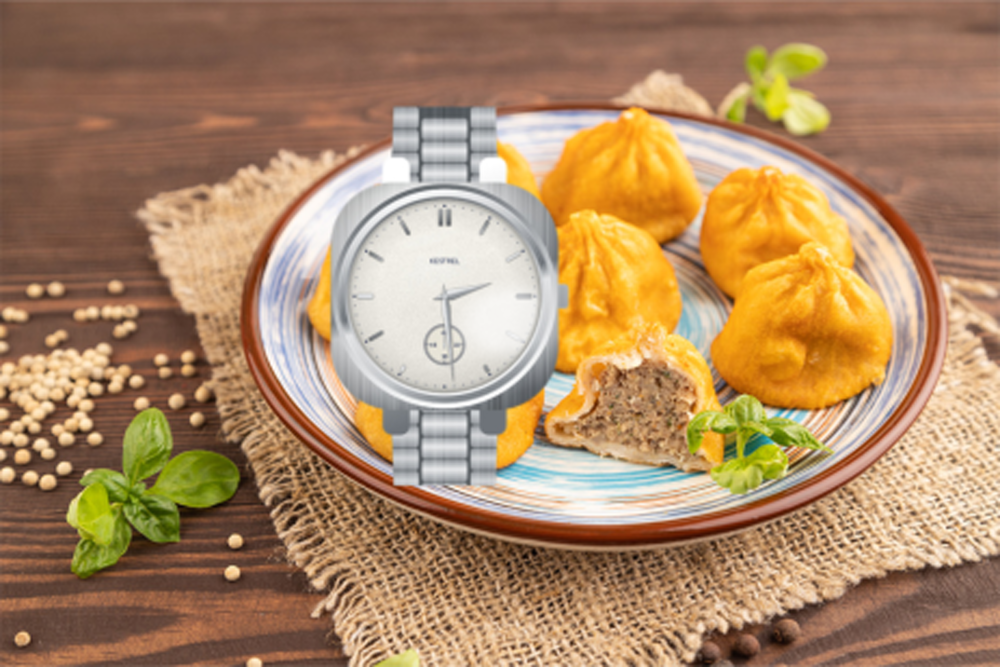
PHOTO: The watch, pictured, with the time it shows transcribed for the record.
2:29
